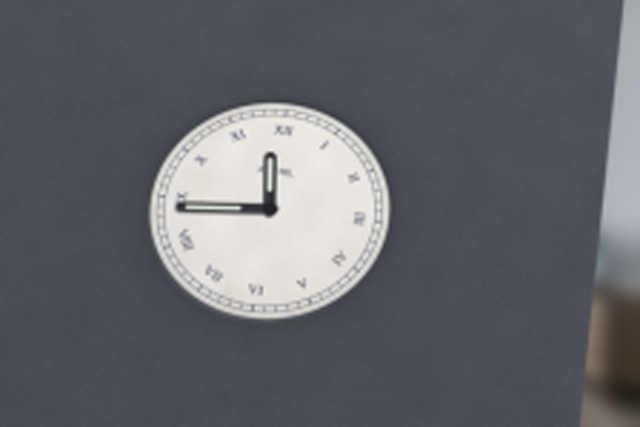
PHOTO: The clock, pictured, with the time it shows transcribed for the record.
11:44
